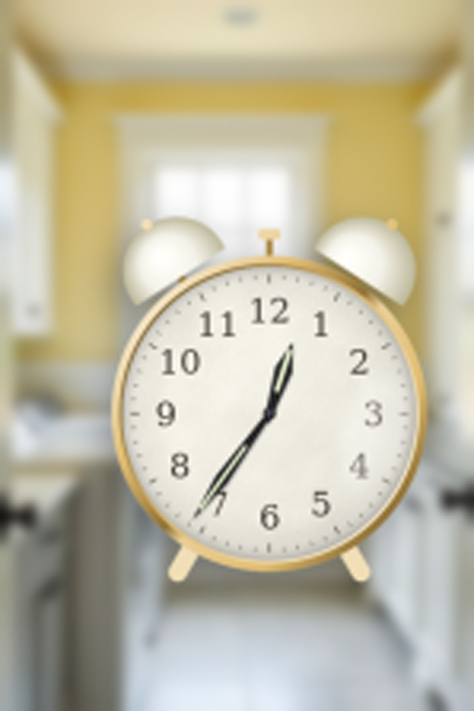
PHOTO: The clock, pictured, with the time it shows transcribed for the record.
12:36
